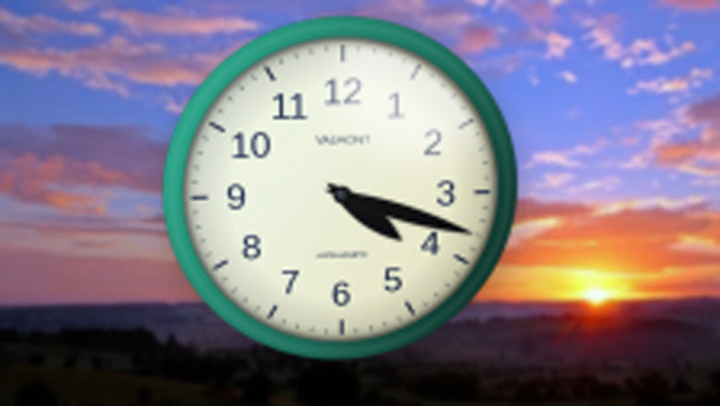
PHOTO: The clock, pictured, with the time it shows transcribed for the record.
4:18
